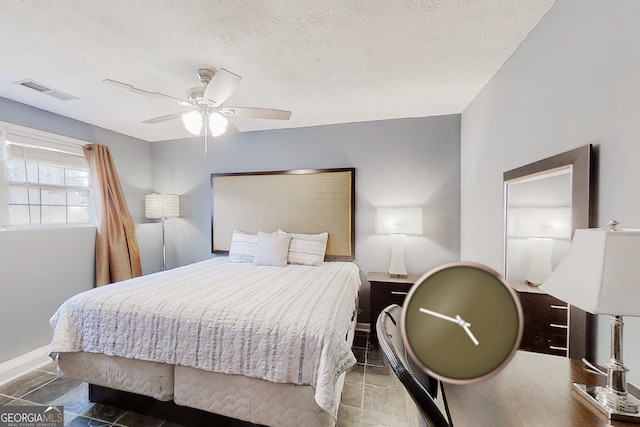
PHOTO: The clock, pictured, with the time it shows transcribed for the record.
4:48
